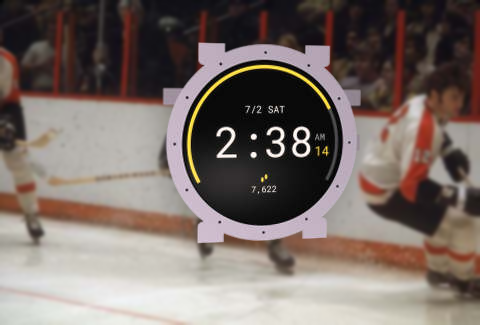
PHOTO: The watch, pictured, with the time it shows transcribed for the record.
2:38:14
